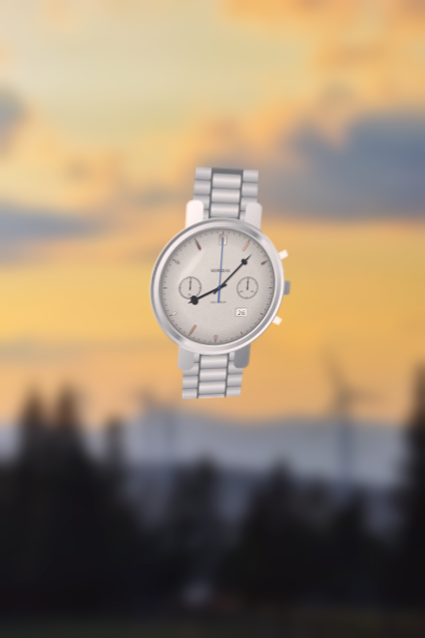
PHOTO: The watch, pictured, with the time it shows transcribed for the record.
8:07
